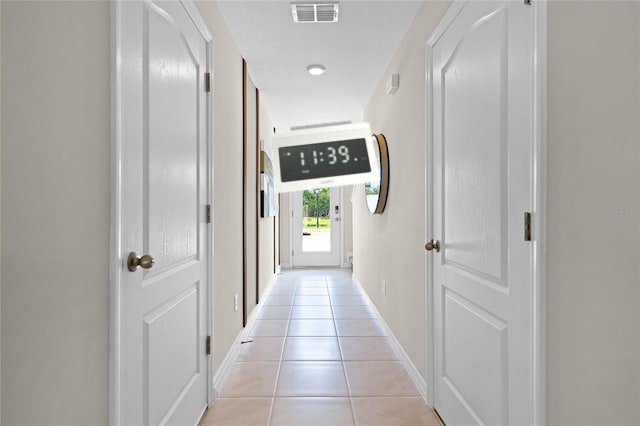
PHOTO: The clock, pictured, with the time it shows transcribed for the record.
11:39
